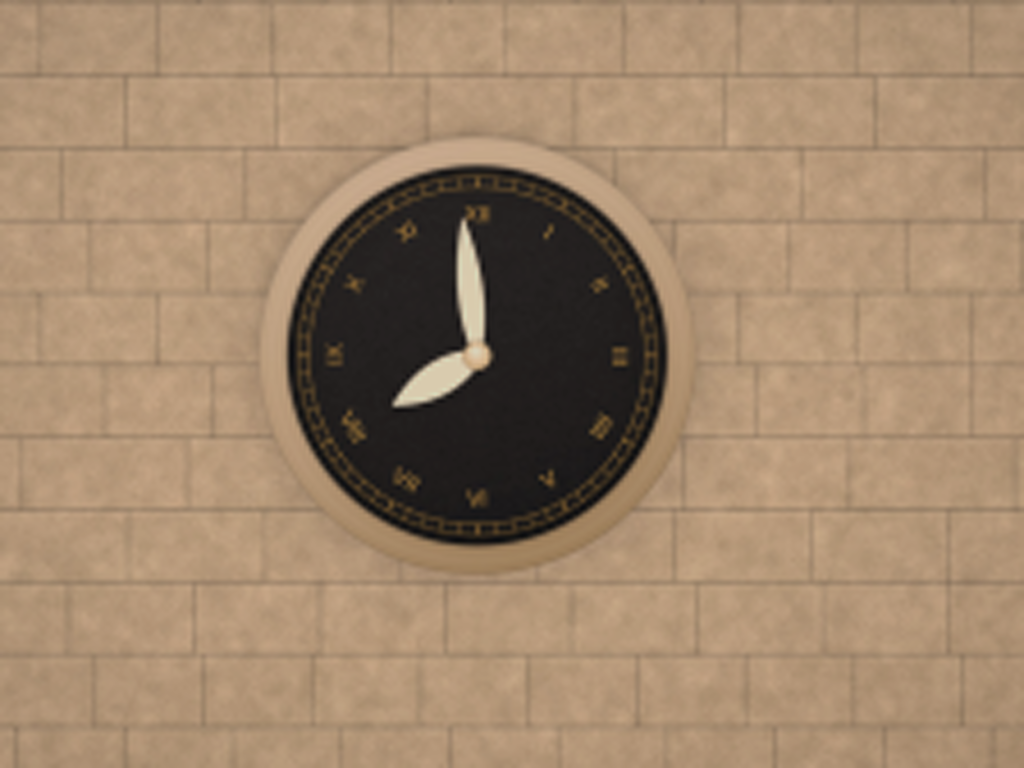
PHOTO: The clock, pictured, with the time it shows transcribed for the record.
7:59
